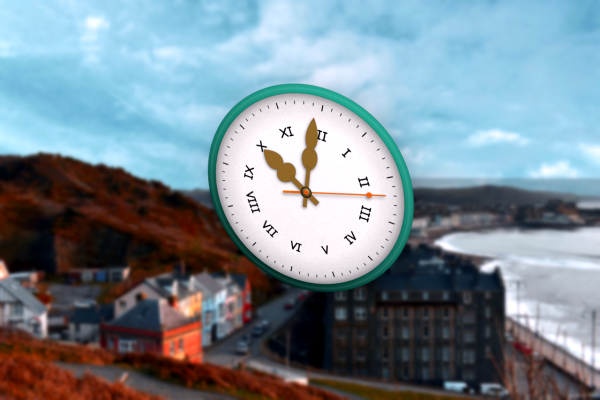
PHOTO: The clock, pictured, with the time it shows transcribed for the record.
9:59:12
